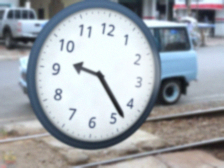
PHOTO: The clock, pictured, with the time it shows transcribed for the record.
9:23
